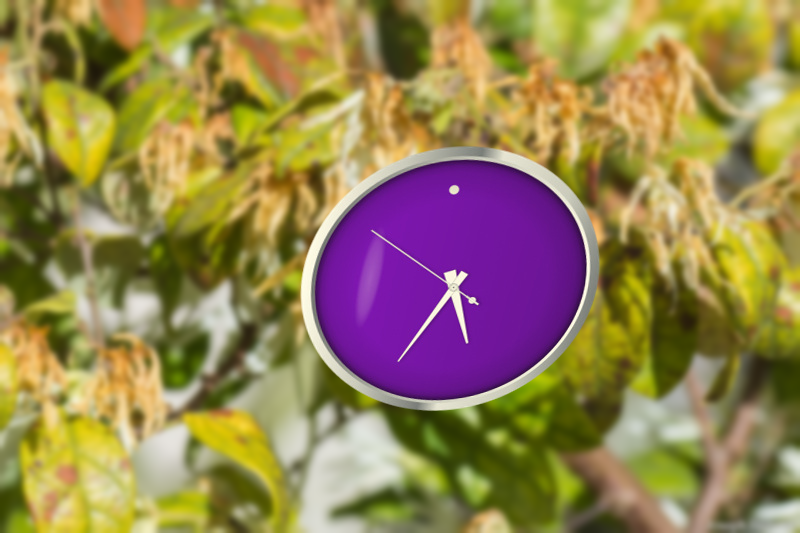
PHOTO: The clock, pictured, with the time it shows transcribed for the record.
5:35:52
